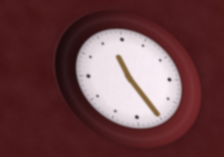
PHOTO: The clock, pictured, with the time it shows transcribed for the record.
11:25
